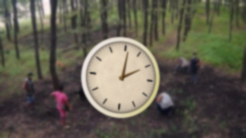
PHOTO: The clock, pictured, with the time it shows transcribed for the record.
2:01
